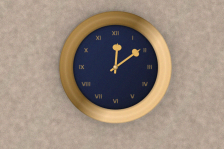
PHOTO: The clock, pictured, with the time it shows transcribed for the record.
12:09
